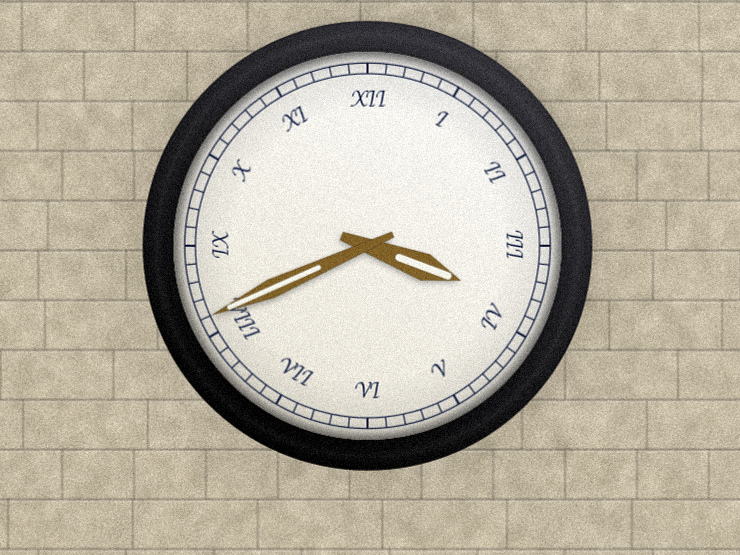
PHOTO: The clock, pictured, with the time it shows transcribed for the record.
3:41
